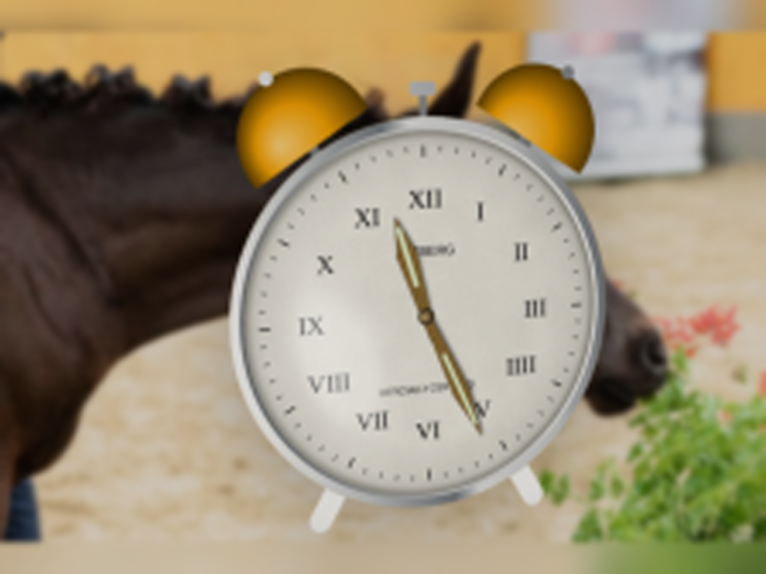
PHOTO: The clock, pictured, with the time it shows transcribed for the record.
11:26
